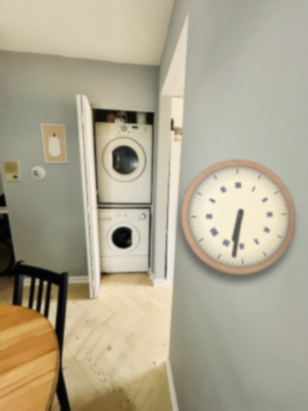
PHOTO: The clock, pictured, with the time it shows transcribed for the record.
6:32
